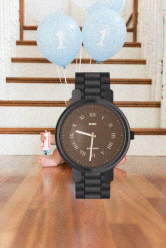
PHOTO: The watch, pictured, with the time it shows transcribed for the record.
9:31
